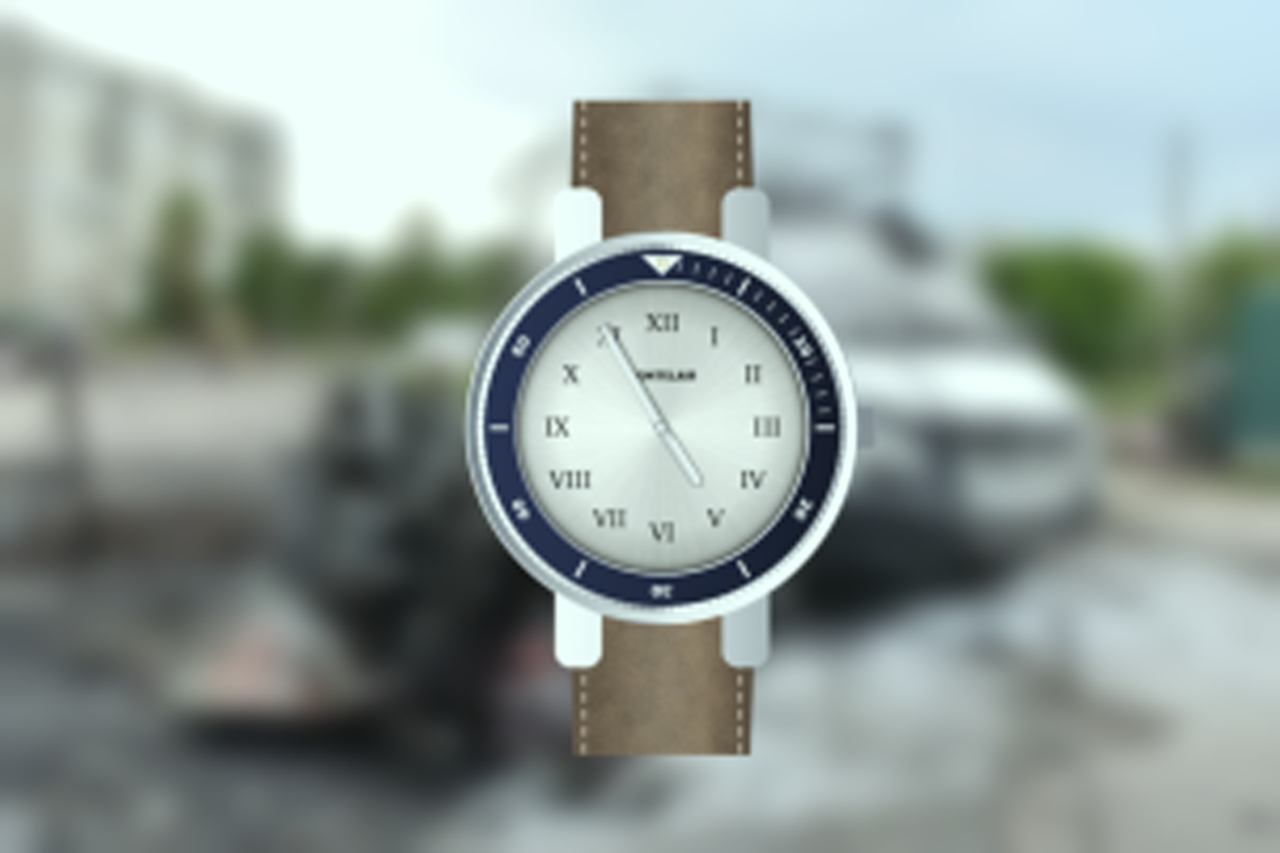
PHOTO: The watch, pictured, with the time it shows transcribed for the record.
4:55
